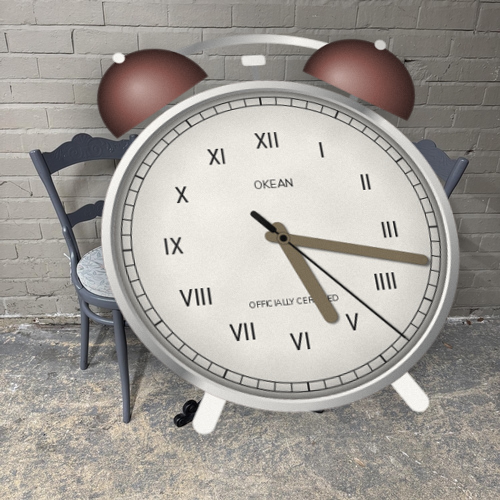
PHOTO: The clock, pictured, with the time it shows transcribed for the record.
5:17:23
